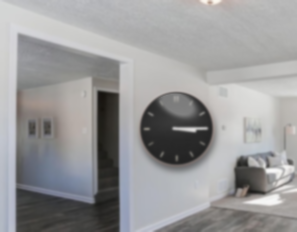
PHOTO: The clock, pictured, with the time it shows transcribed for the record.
3:15
